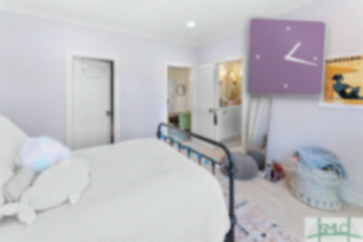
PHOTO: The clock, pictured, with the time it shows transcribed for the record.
1:17
